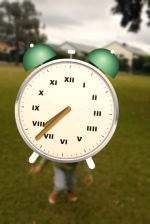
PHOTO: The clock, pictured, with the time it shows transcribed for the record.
7:37
